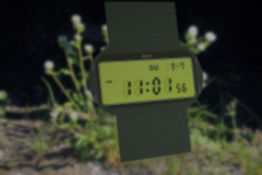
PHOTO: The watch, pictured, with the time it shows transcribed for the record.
11:01
